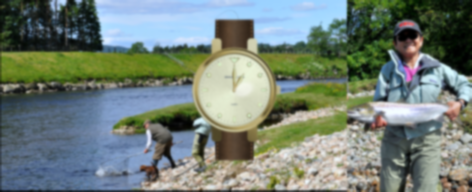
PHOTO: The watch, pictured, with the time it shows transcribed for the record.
1:00
